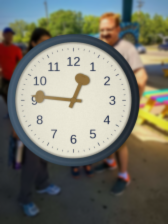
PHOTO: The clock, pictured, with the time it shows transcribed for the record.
12:46
